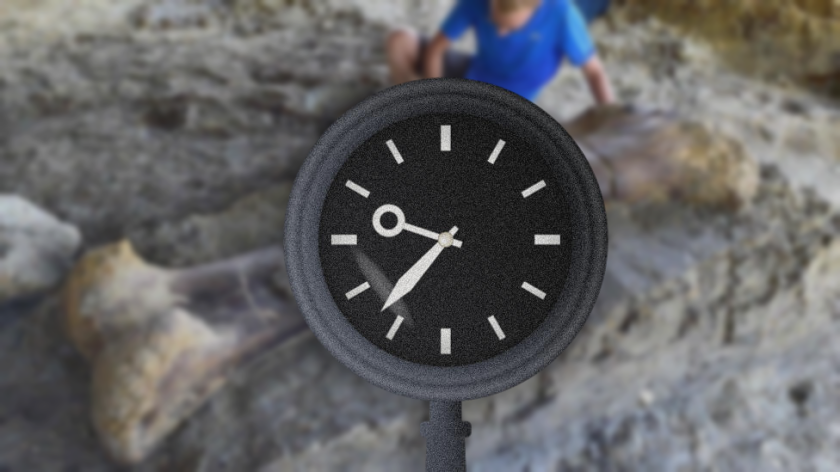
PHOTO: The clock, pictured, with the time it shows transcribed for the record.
9:37
